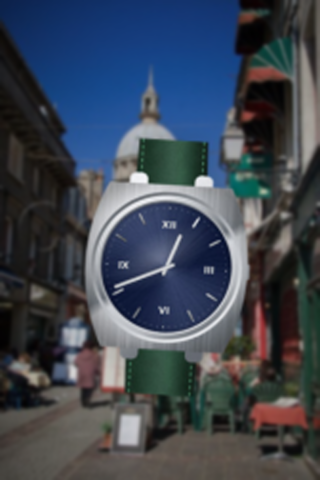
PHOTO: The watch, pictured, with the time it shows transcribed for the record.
12:41
